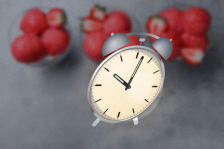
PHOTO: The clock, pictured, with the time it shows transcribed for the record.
10:02
